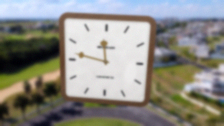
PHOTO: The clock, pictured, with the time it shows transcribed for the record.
11:47
